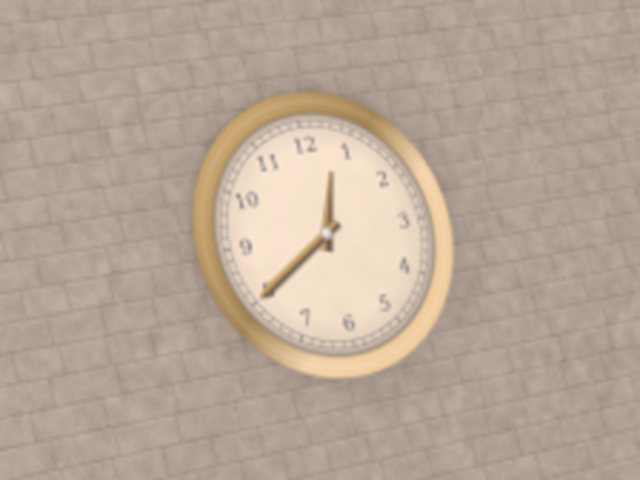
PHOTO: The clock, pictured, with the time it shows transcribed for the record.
12:40
